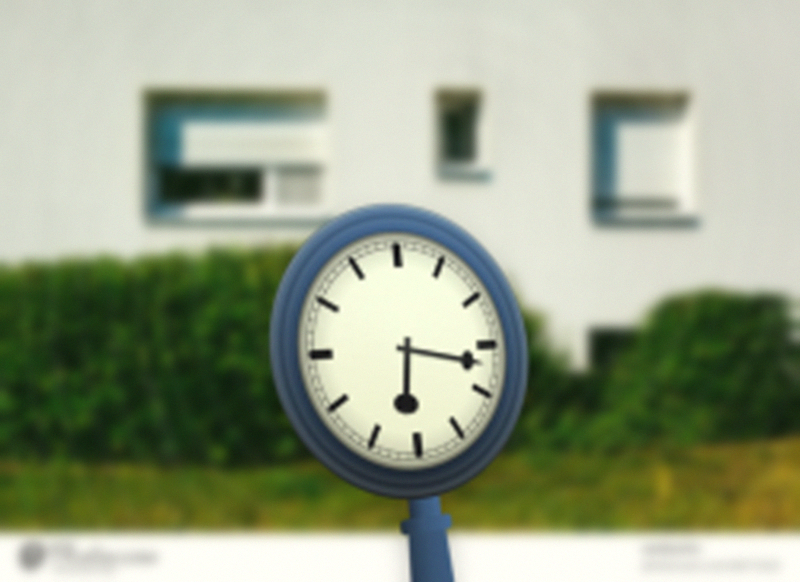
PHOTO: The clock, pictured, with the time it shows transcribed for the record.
6:17
